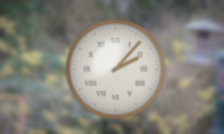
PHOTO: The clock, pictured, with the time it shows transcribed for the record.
2:07
